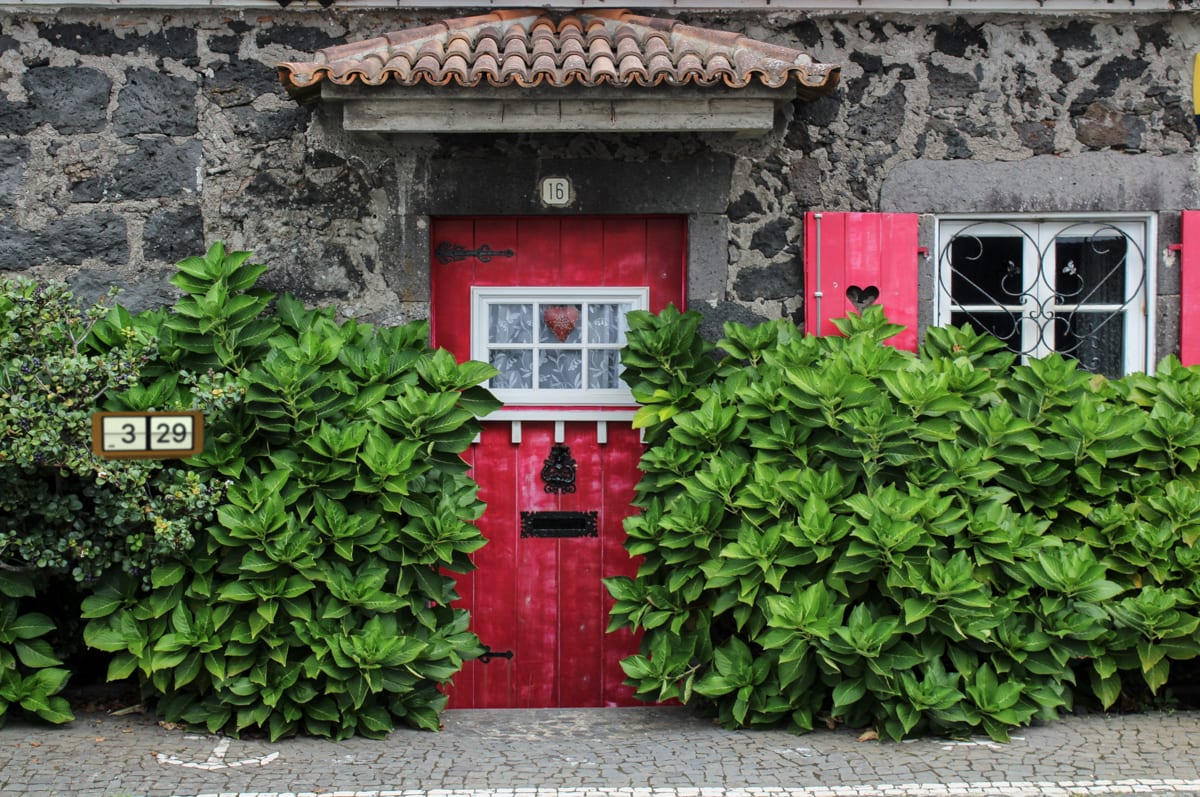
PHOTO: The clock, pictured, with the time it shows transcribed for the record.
3:29
